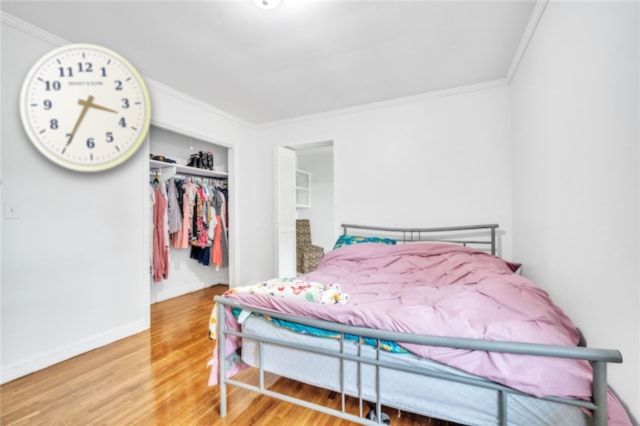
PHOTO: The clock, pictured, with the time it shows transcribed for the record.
3:35
